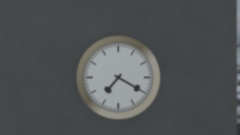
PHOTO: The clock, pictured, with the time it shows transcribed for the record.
7:20
